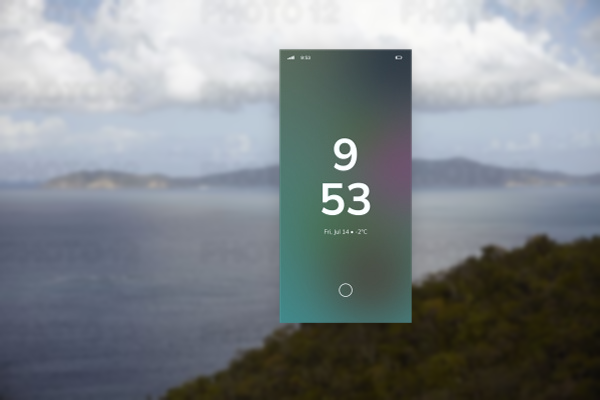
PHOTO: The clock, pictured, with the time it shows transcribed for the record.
9:53
